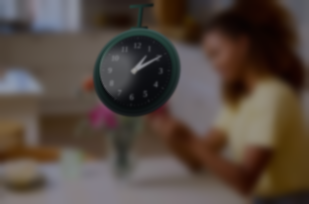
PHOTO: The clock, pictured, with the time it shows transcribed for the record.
1:10
